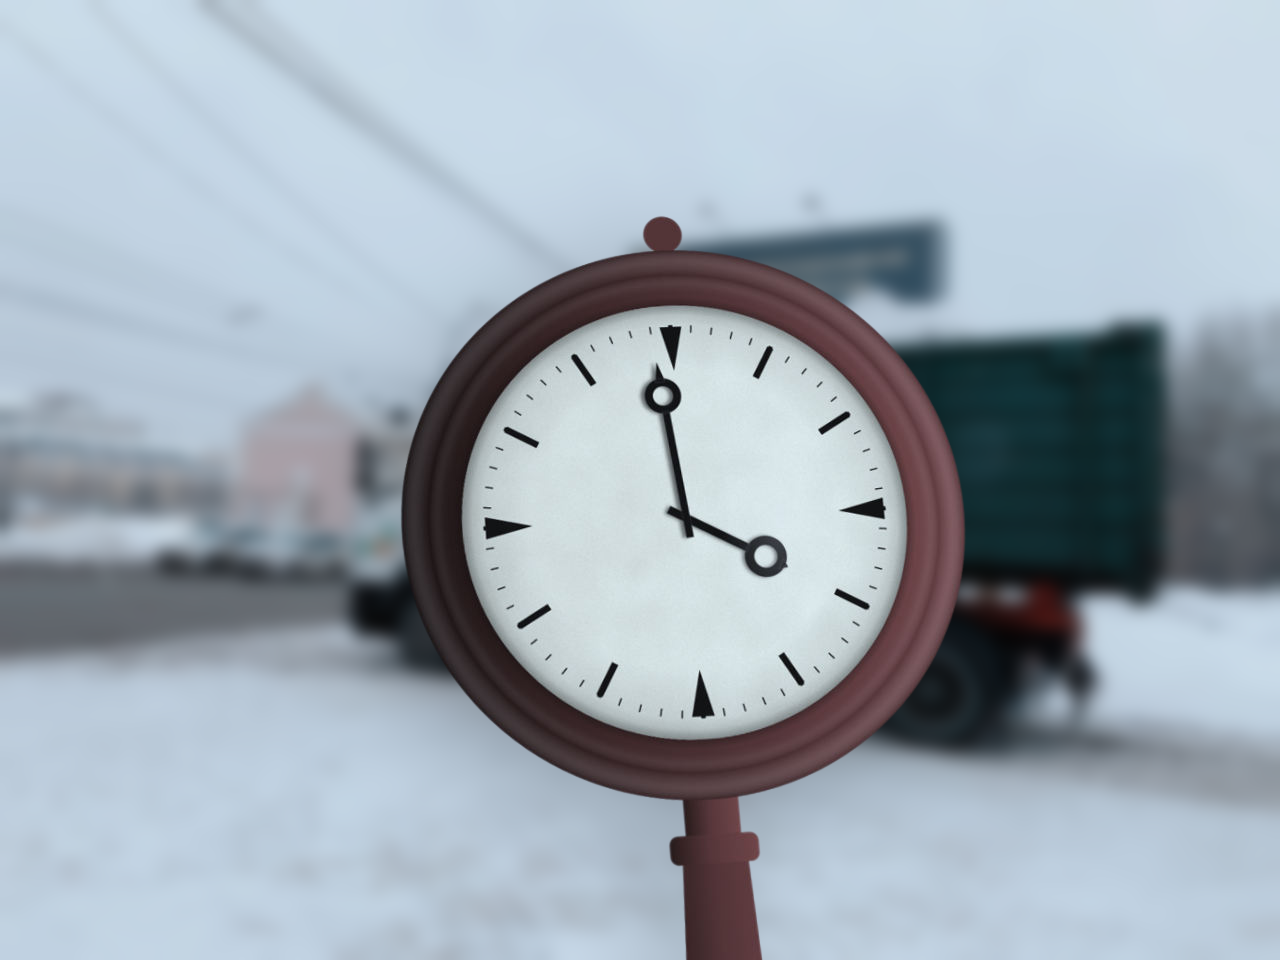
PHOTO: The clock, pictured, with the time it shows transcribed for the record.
3:59
